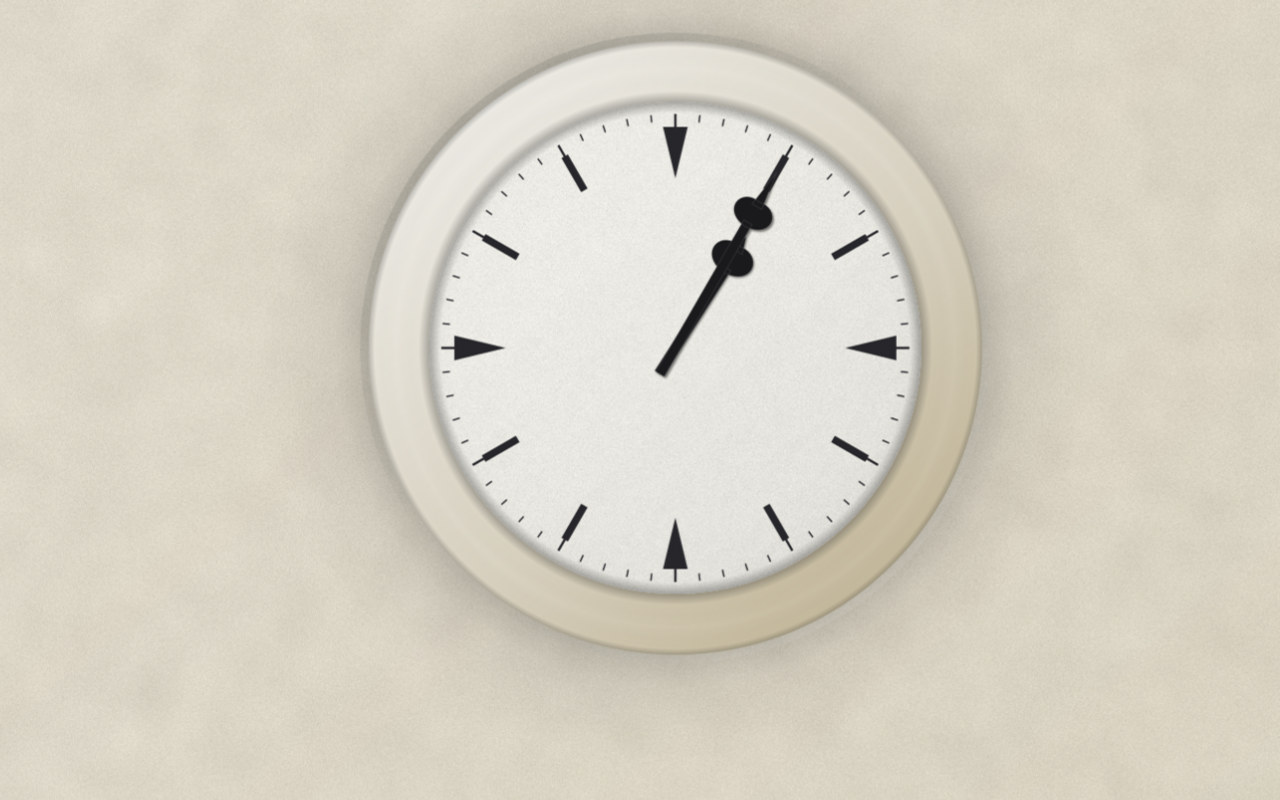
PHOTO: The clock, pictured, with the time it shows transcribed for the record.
1:05
